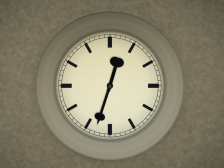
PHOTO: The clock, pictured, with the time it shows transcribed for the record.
12:33
